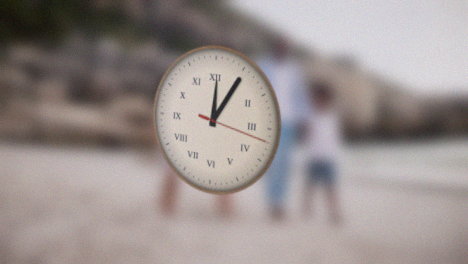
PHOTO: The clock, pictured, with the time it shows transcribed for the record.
12:05:17
